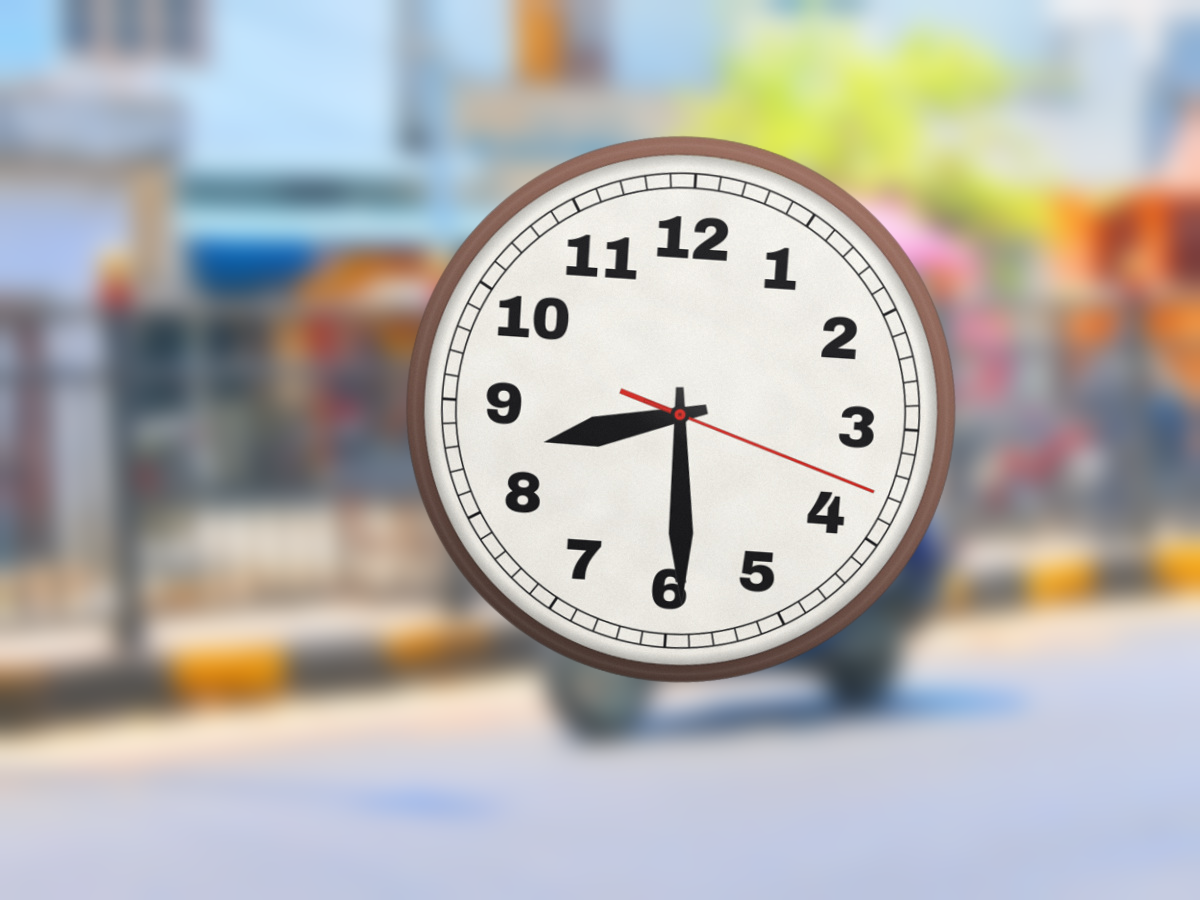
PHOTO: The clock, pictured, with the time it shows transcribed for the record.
8:29:18
